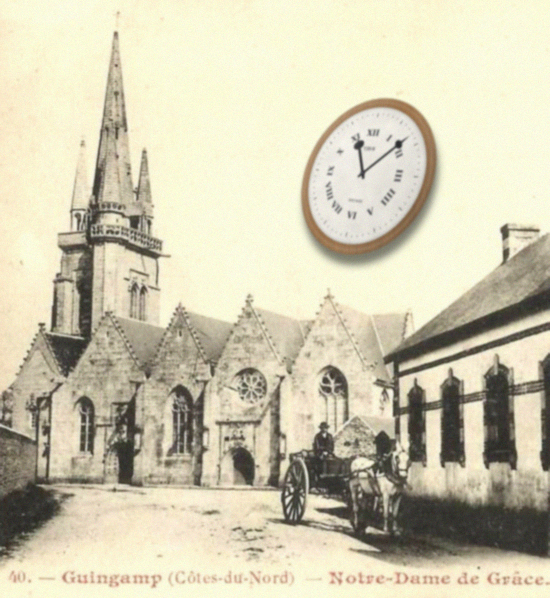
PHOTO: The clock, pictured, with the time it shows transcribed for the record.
11:08
